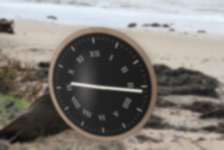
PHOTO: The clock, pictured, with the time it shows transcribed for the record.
9:16
